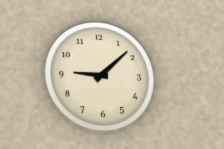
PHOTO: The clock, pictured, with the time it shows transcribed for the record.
9:08
